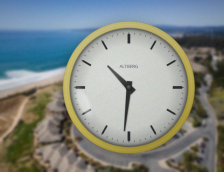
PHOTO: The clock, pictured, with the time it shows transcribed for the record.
10:31
